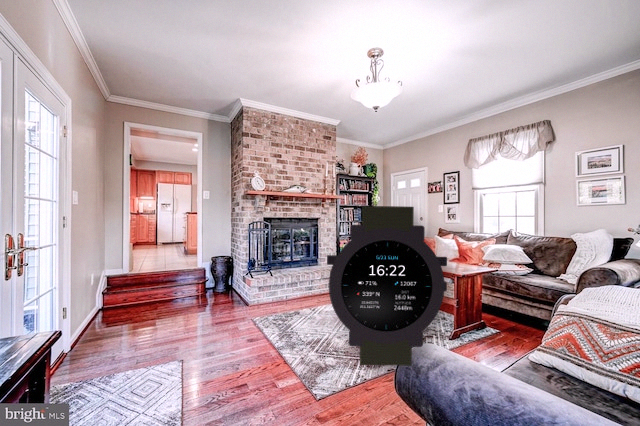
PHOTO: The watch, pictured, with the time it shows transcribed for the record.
16:22
